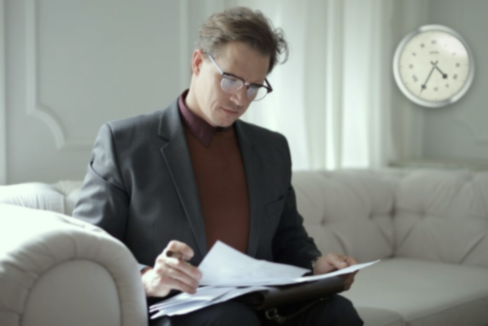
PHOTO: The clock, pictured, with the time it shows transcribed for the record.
4:35
